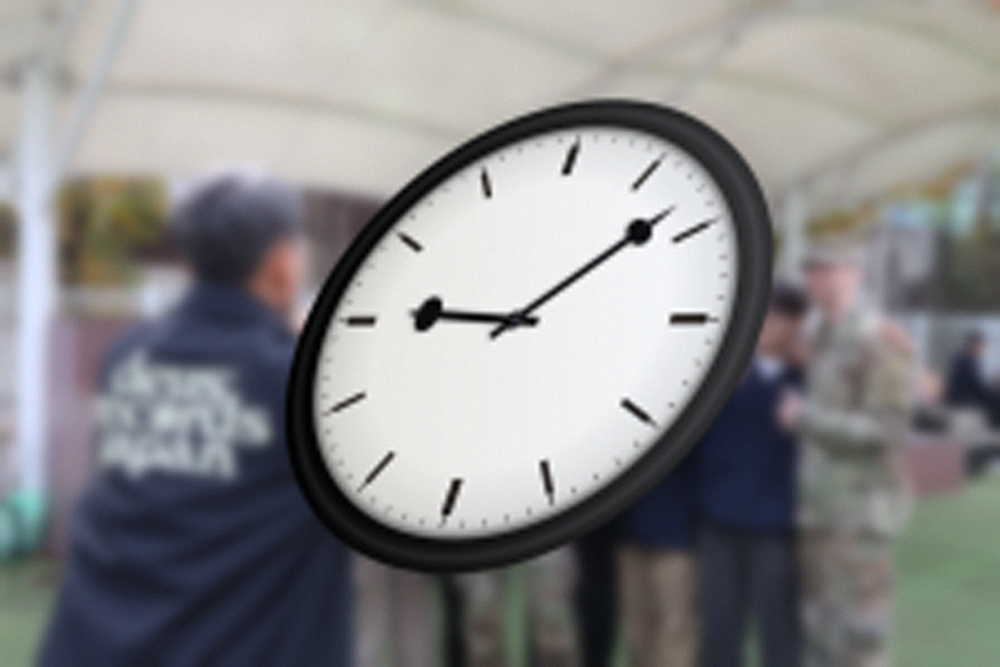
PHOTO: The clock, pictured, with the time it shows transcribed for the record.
9:08
